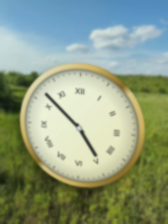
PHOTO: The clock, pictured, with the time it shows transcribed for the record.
4:52
